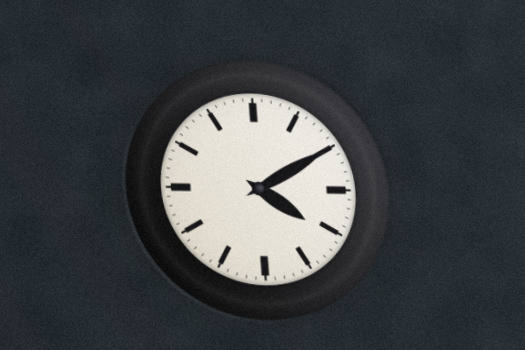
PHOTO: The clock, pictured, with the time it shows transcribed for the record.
4:10
